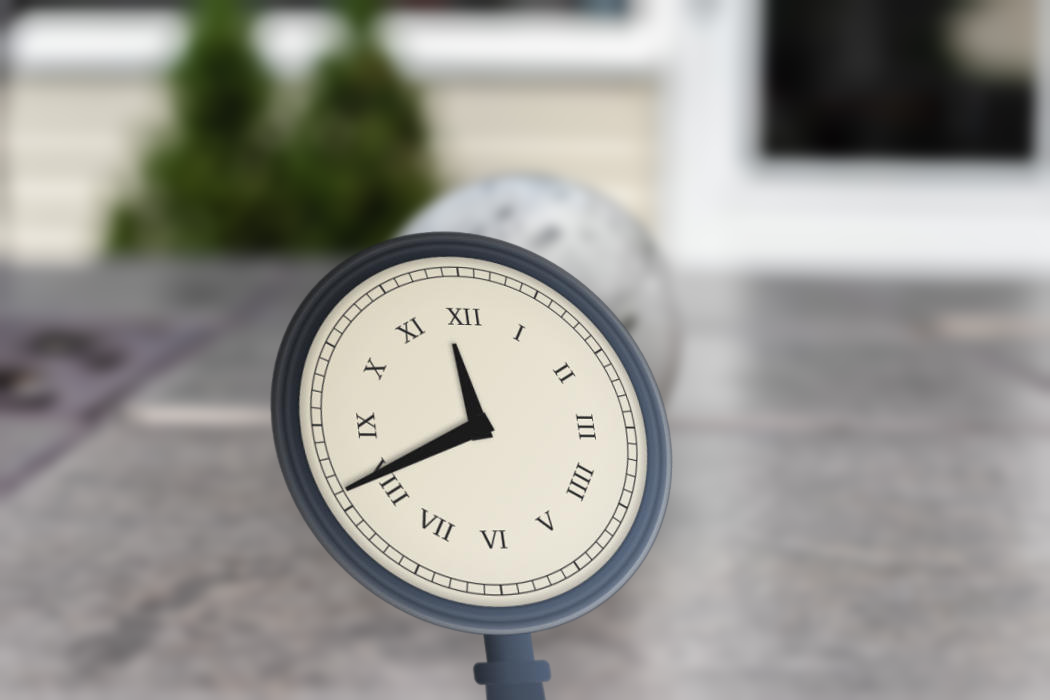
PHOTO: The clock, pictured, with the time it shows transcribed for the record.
11:41
